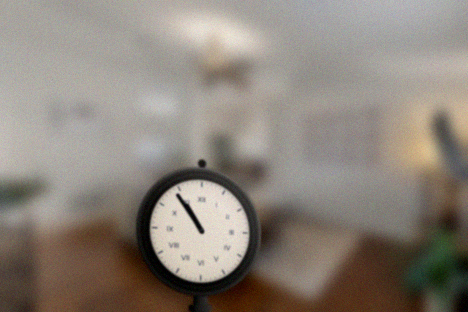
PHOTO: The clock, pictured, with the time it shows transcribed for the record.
10:54
